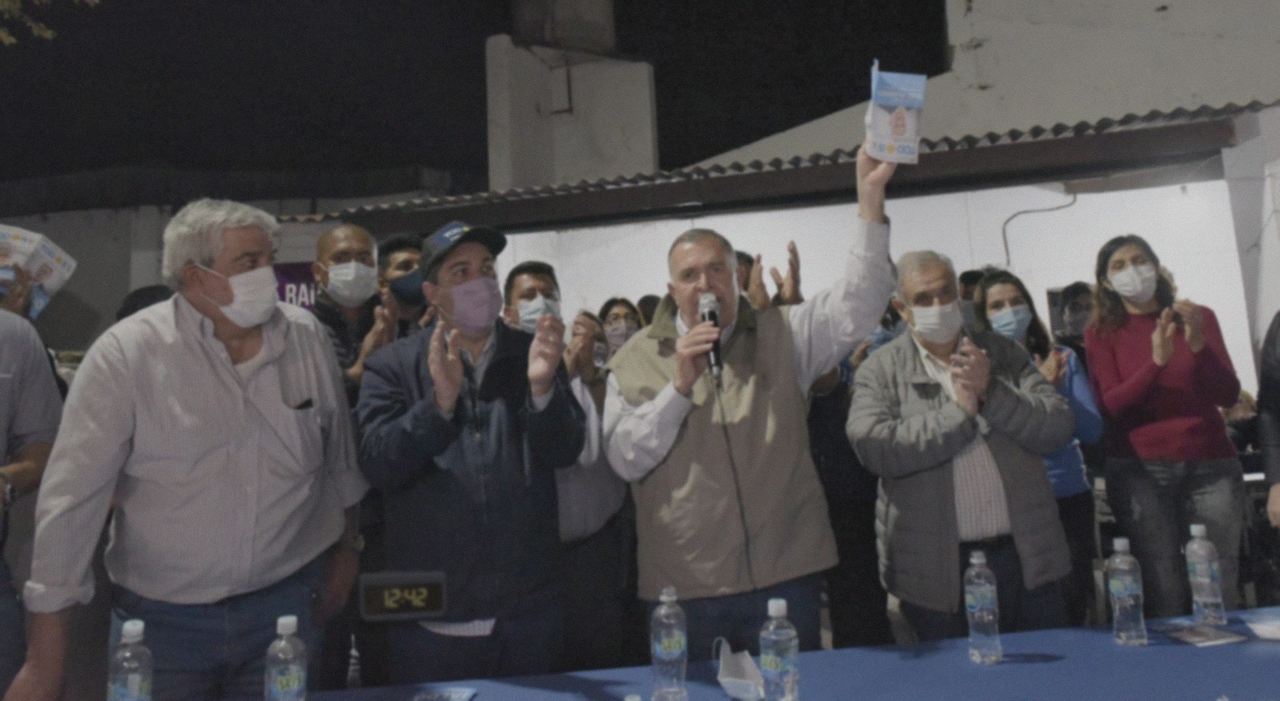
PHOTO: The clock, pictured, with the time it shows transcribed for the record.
12:42
